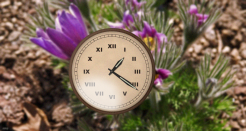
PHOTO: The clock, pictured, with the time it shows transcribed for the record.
1:21
